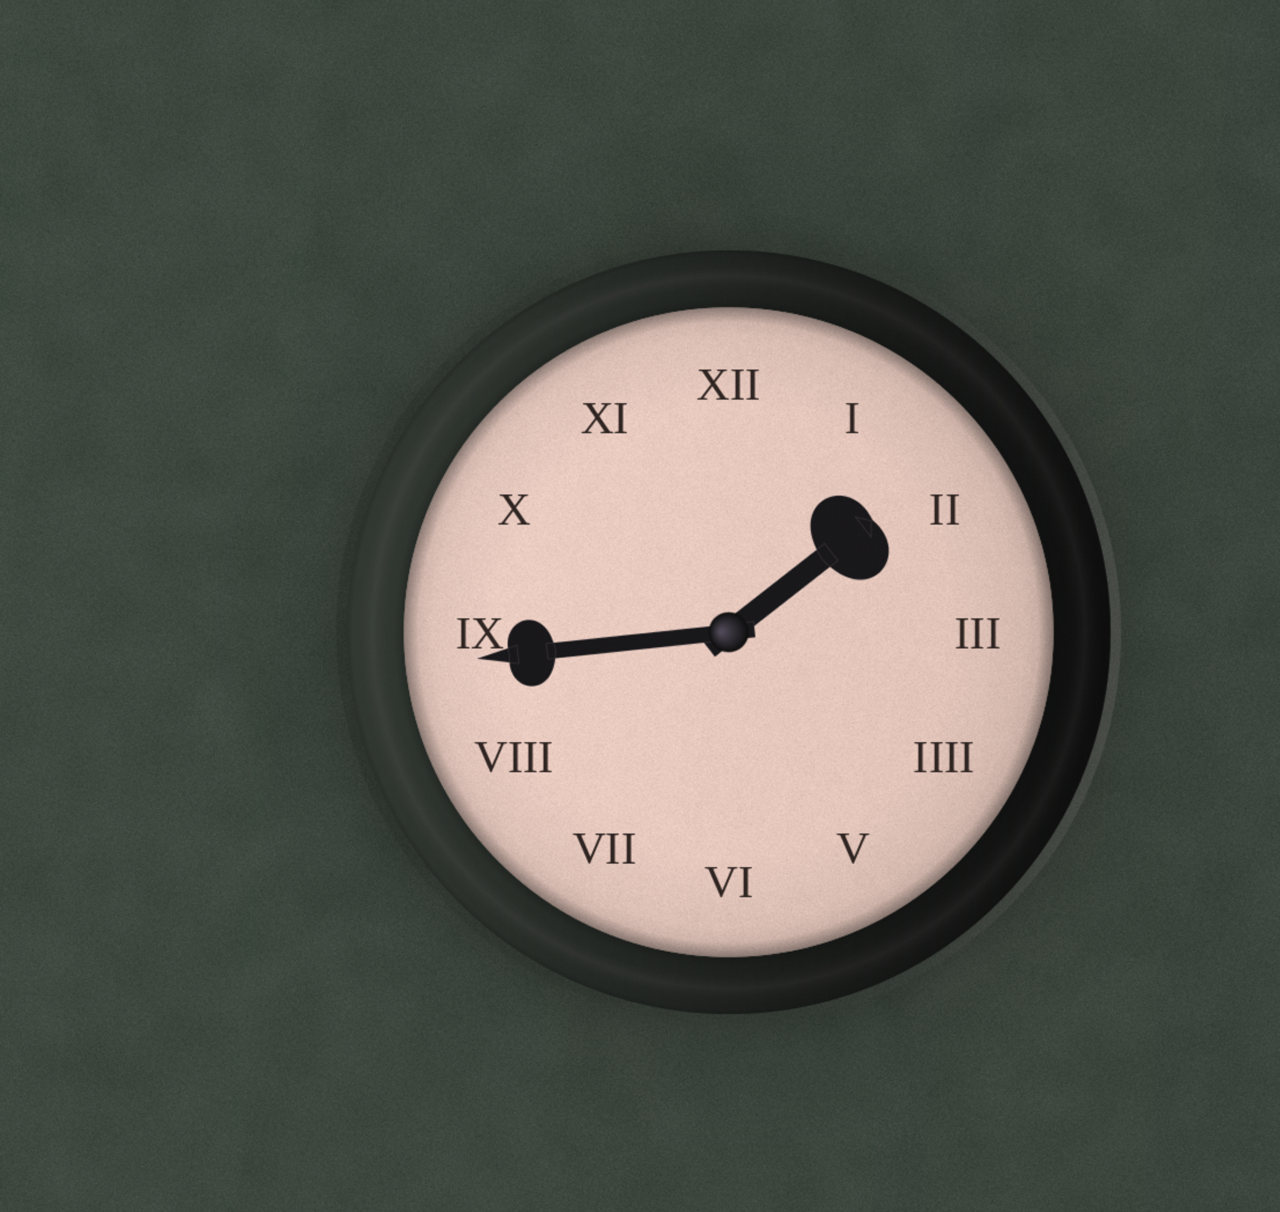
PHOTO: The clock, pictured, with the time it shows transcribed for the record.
1:44
